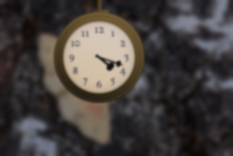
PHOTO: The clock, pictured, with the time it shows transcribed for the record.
4:18
